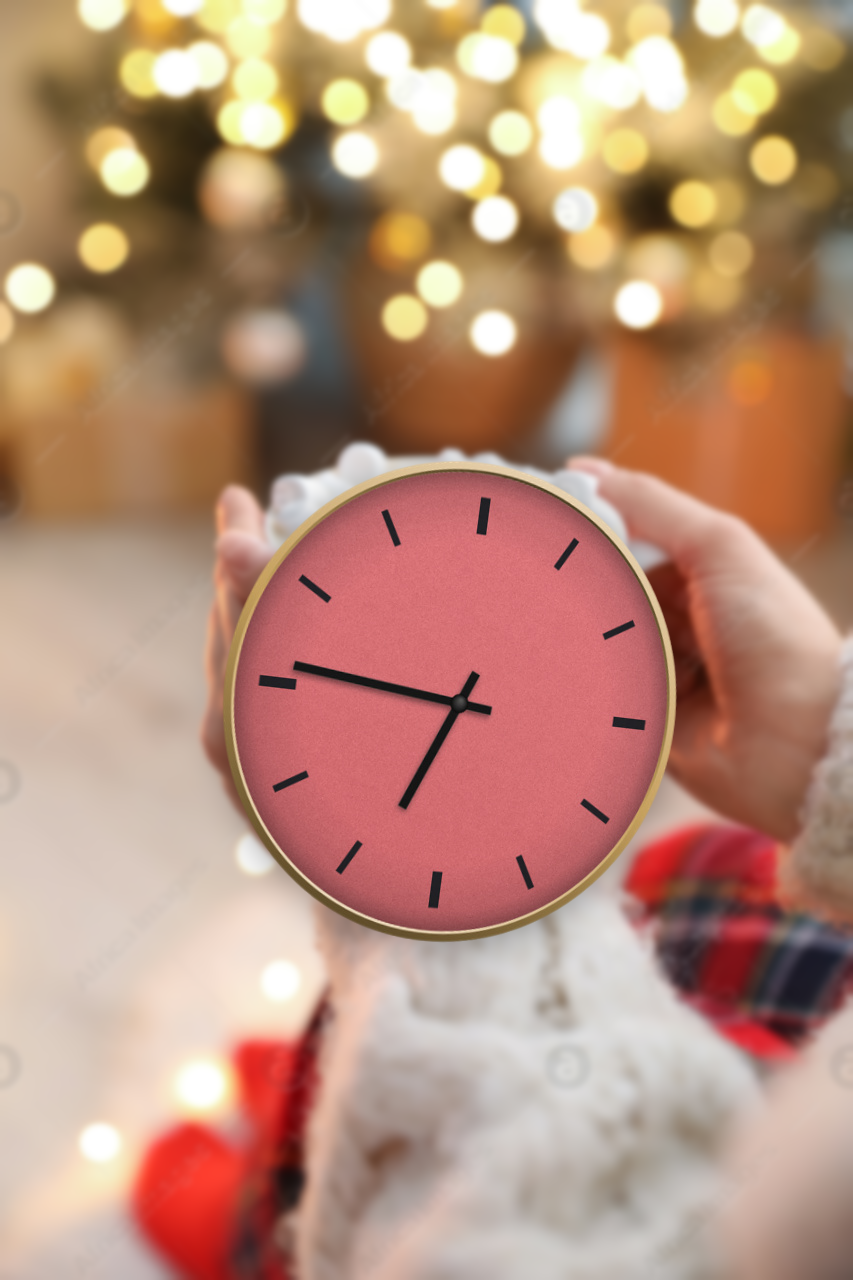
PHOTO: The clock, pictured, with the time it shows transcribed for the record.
6:46
